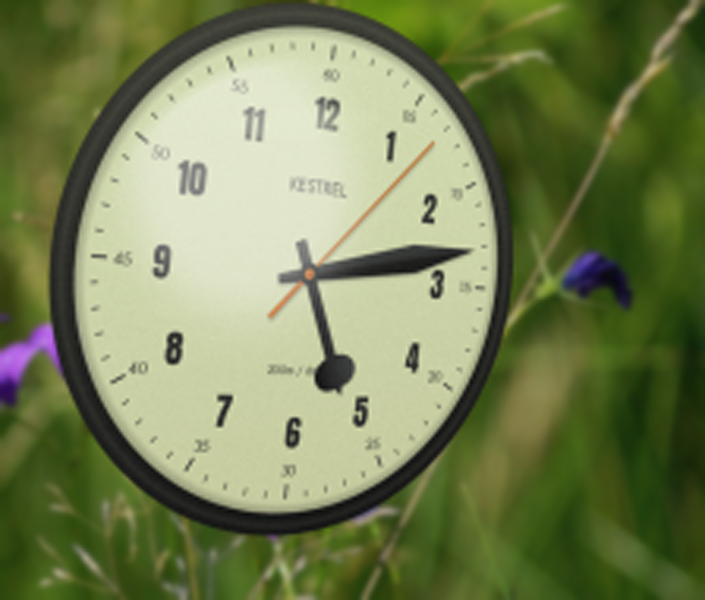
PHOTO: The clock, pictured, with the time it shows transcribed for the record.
5:13:07
